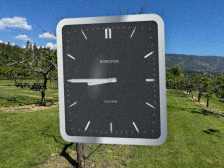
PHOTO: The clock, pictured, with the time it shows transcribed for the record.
8:45
